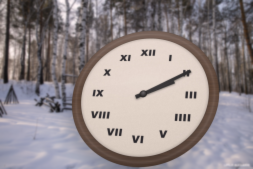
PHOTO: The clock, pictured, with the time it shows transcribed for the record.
2:10
